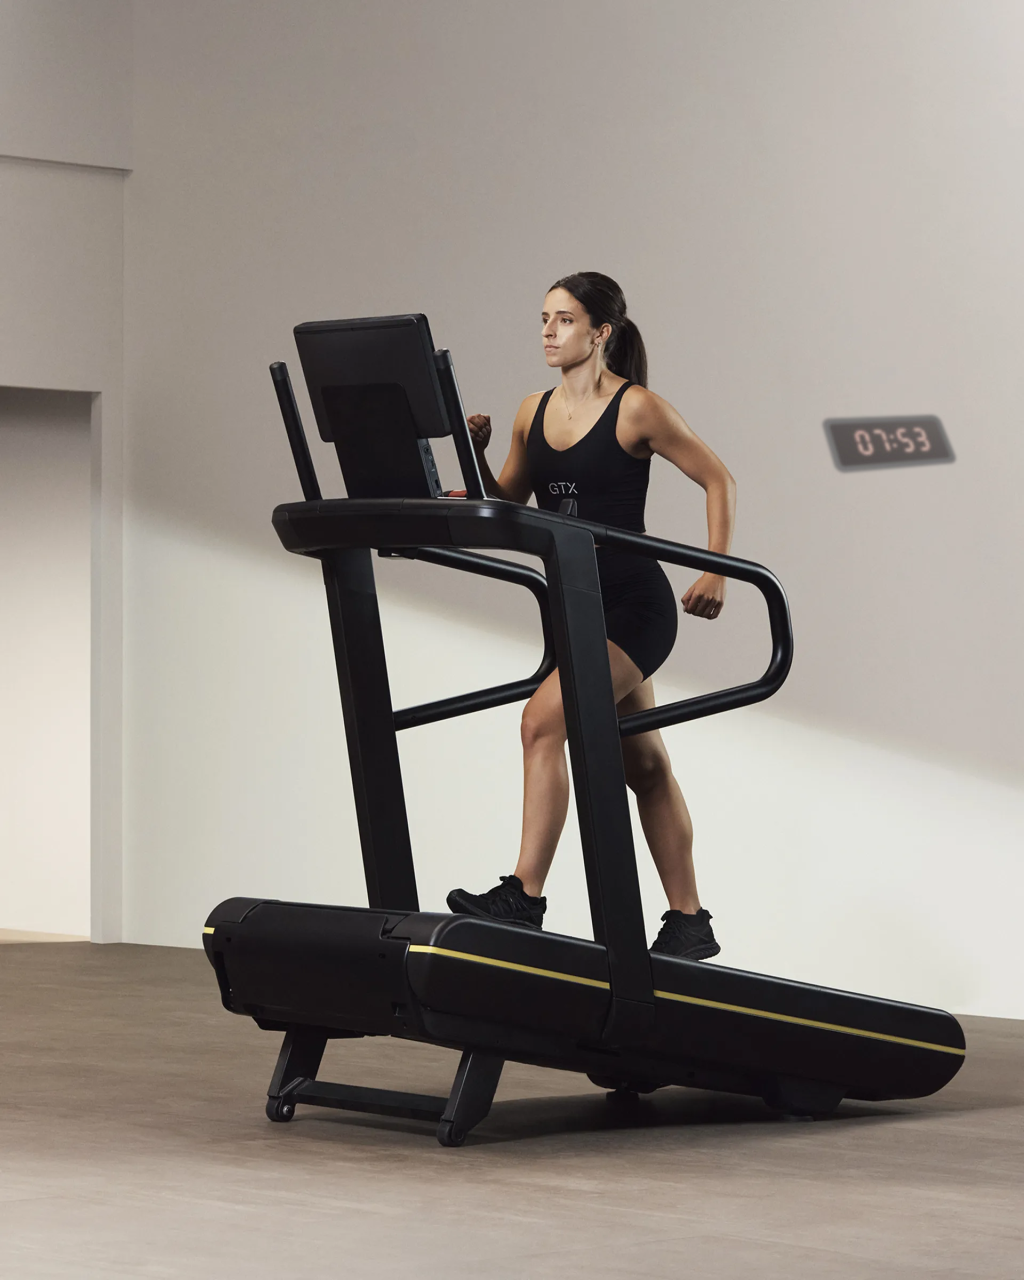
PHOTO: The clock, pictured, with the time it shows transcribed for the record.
7:53
